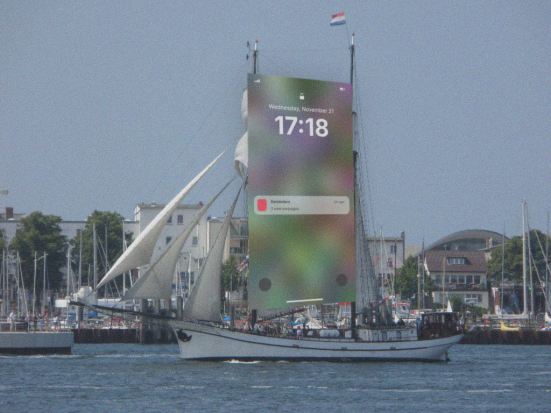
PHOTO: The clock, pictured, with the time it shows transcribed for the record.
17:18
